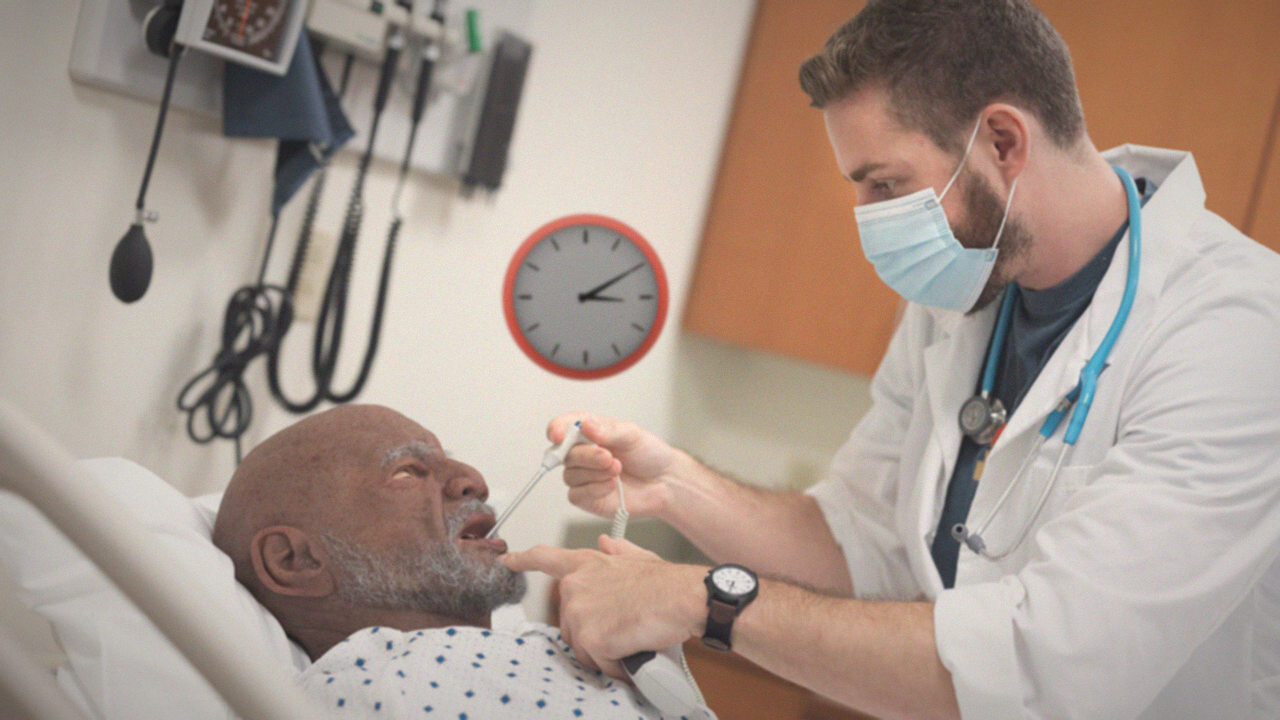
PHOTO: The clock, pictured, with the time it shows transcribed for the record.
3:10
